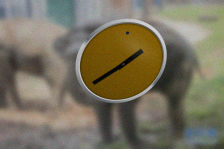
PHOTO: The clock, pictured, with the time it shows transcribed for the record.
1:39
